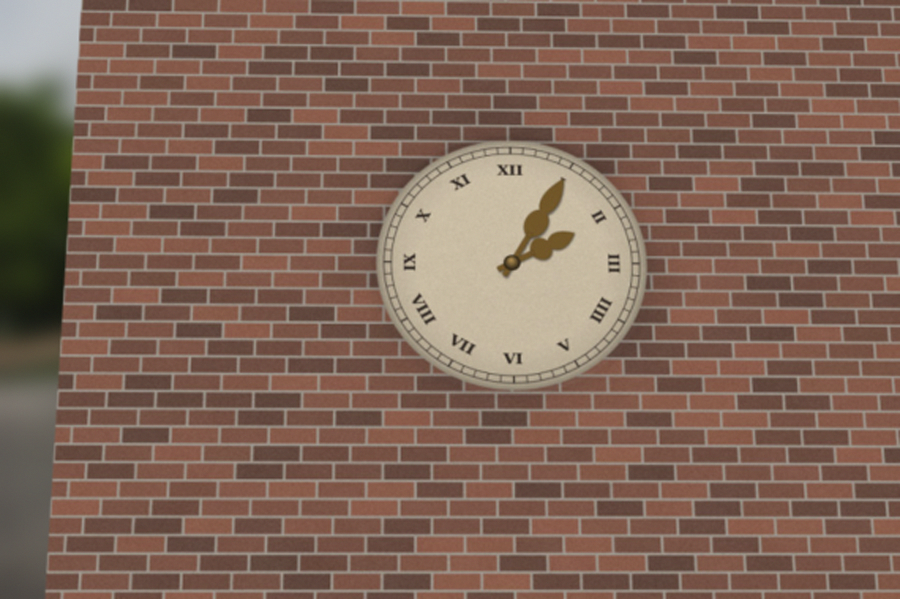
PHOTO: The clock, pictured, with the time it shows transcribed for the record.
2:05
